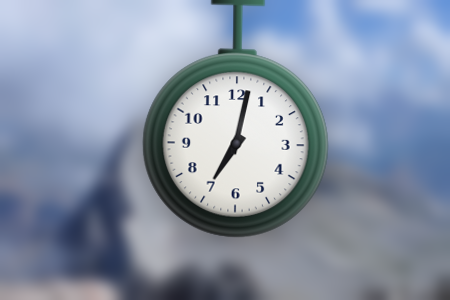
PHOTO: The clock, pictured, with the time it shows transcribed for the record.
7:02
